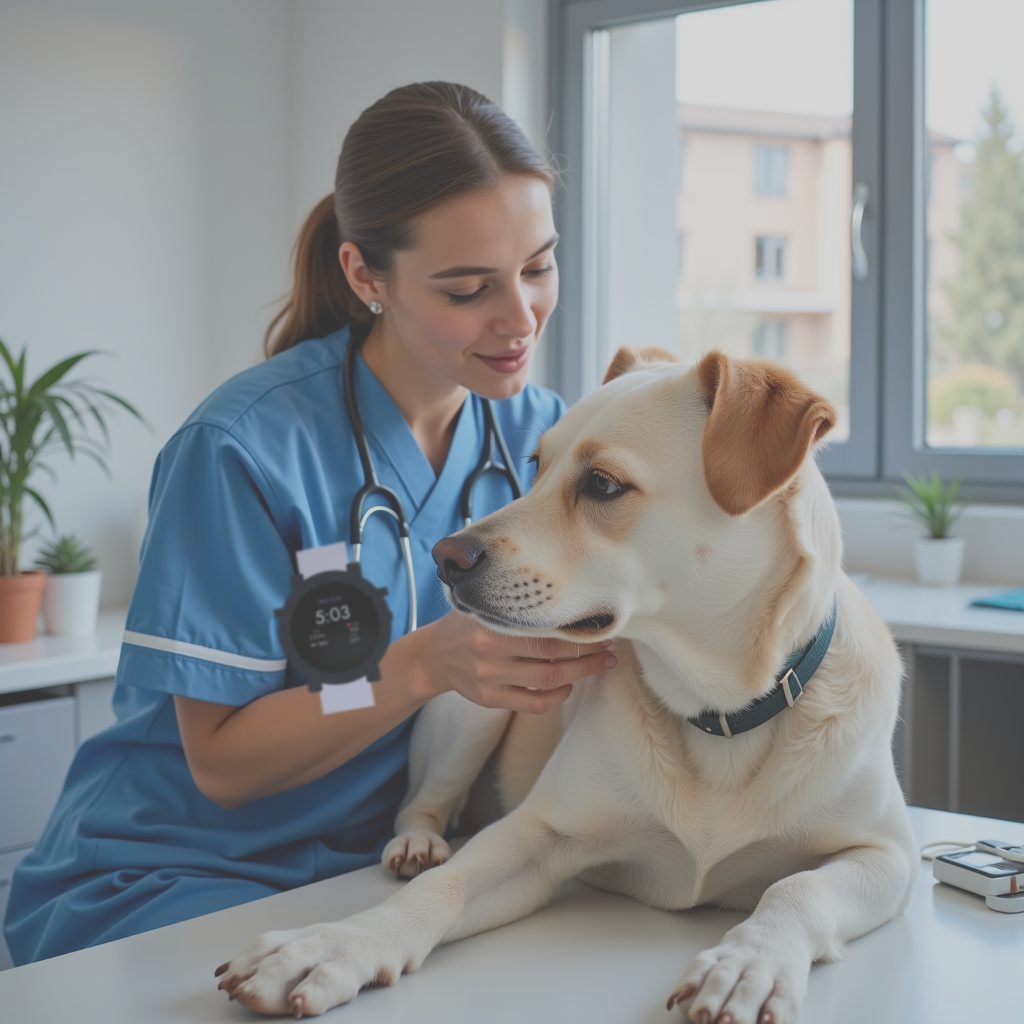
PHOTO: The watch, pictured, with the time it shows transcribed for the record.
5:03
